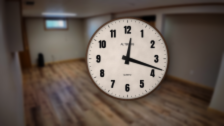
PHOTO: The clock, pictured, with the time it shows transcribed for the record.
12:18
